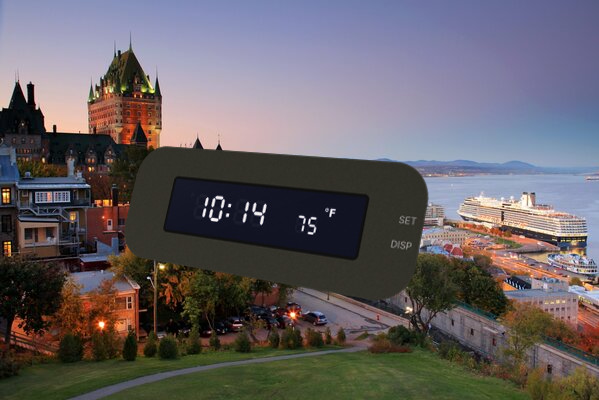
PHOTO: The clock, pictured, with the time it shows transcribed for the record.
10:14
